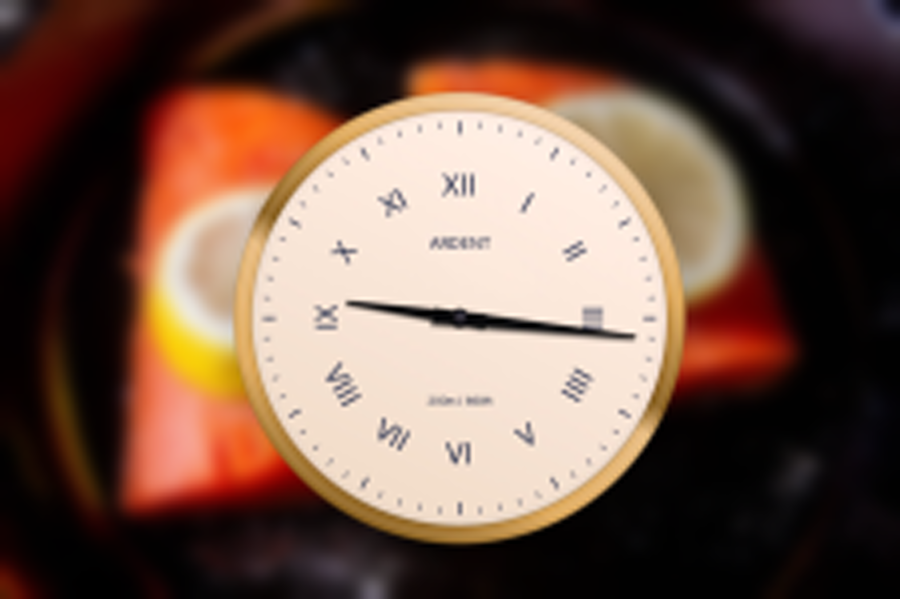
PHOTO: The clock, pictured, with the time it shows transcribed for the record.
9:16
